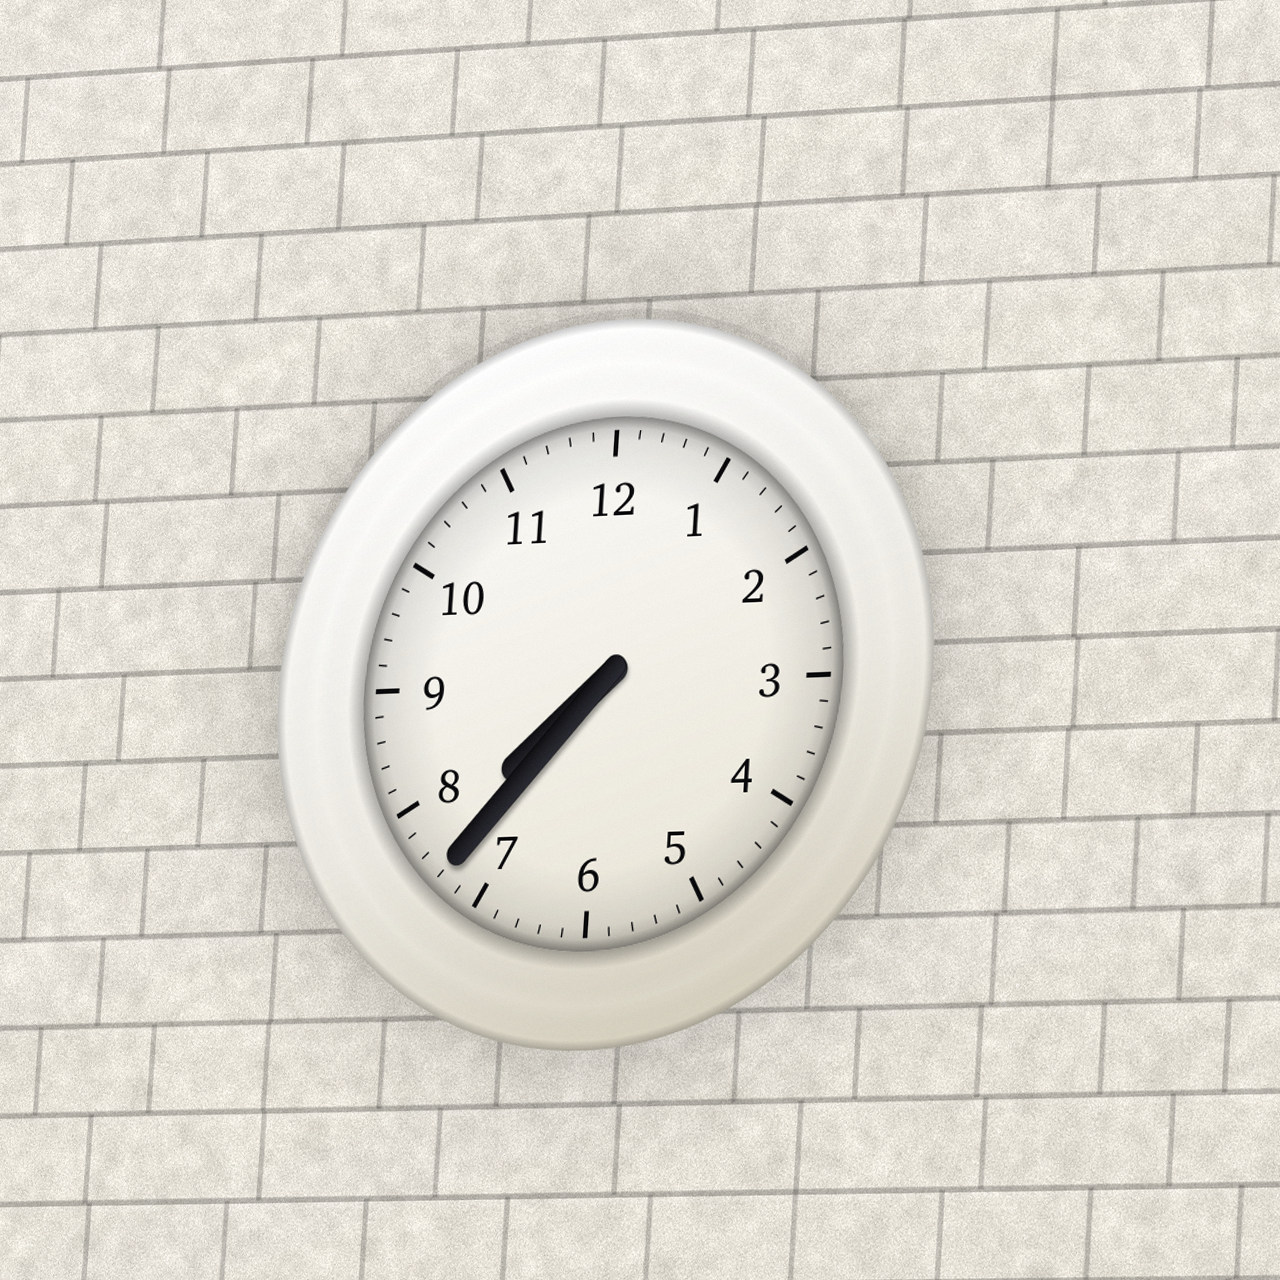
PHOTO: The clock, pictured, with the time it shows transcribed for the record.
7:37
